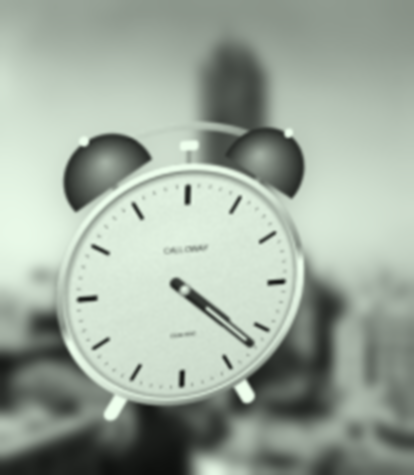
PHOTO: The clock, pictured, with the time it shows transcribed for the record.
4:22
